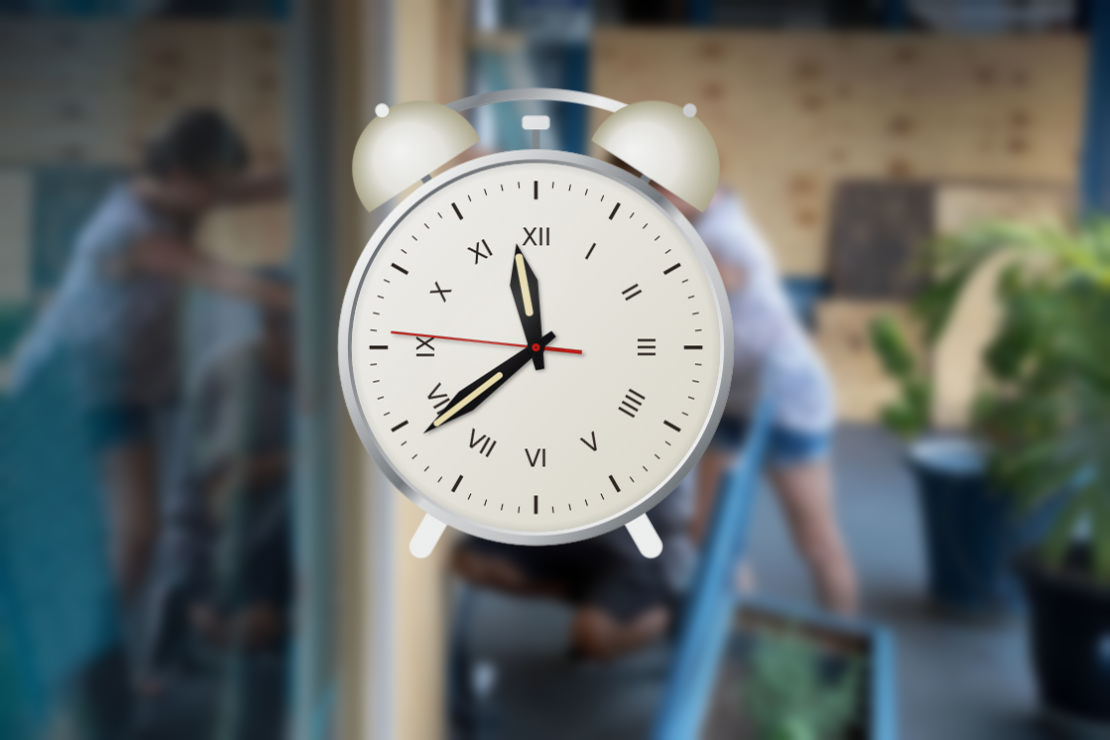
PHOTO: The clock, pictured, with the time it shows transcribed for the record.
11:38:46
